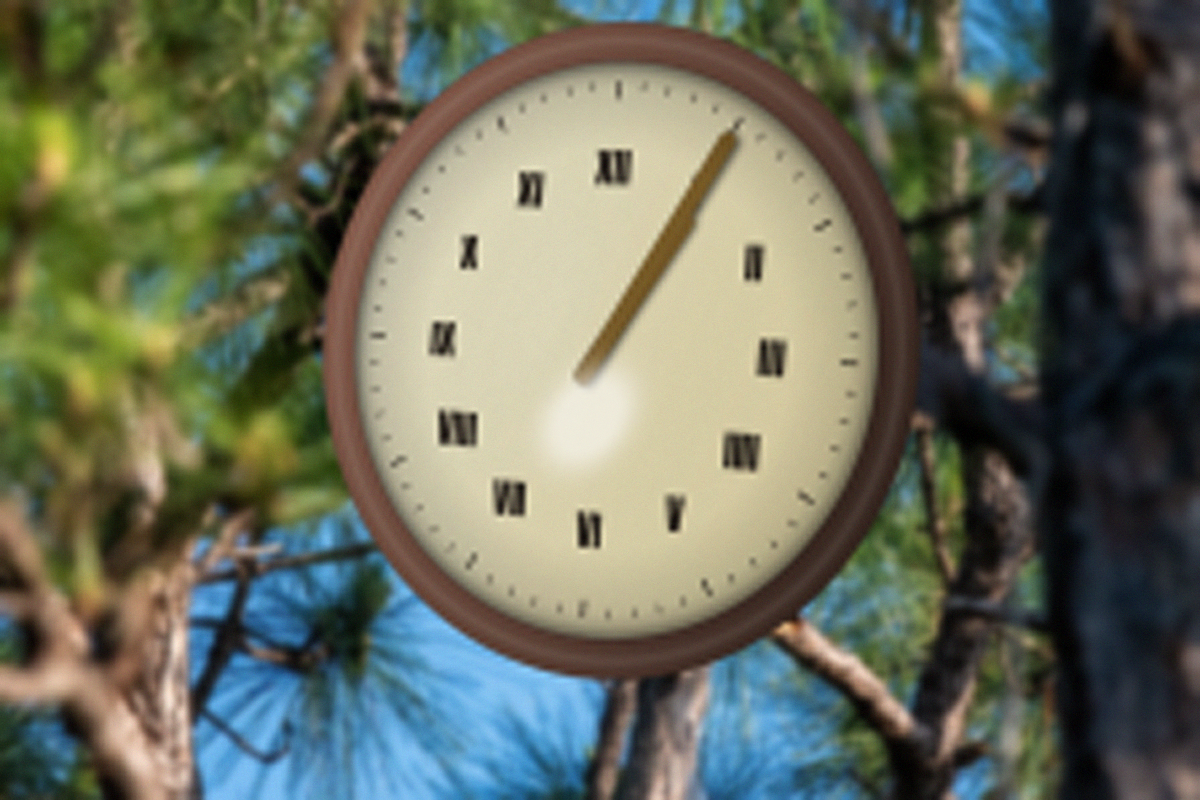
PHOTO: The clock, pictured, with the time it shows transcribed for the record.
1:05
